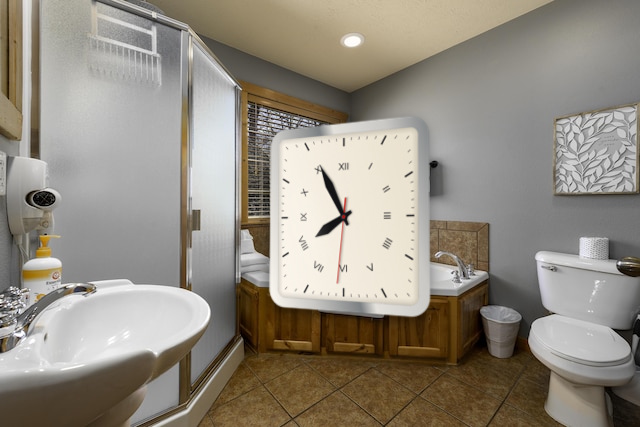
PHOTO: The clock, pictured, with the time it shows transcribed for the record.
7:55:31
